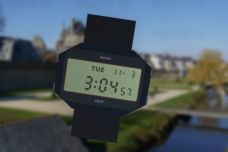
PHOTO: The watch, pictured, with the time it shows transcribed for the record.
3:04:57
